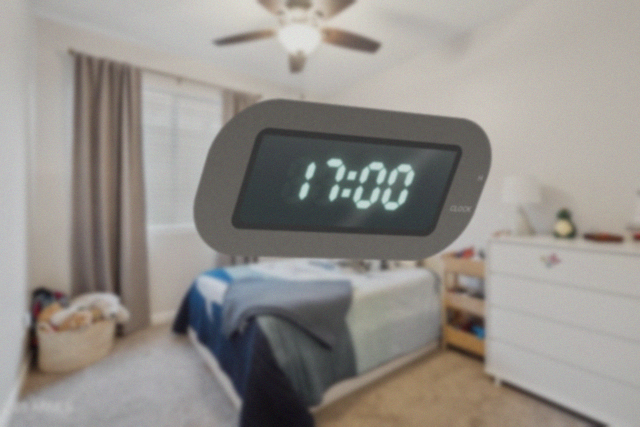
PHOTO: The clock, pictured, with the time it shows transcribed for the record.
17:00
